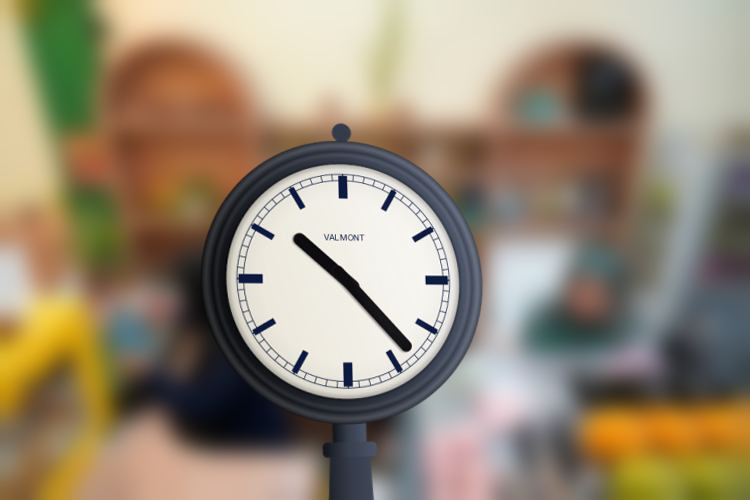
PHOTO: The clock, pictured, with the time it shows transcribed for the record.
10:23
